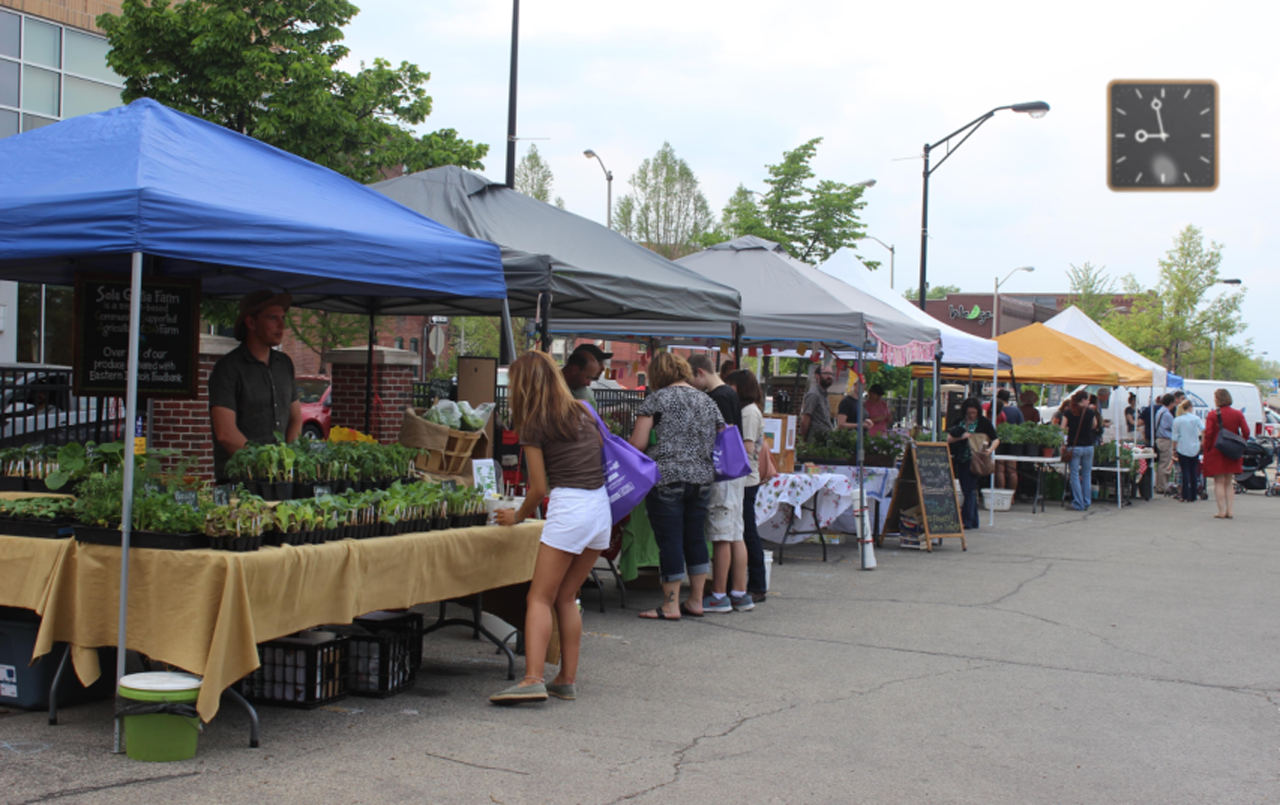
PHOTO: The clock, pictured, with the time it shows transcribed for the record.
8:58
